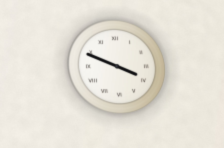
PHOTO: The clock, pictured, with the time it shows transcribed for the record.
3:49
